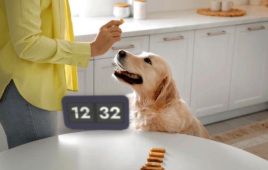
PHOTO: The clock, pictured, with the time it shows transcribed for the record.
12:32
